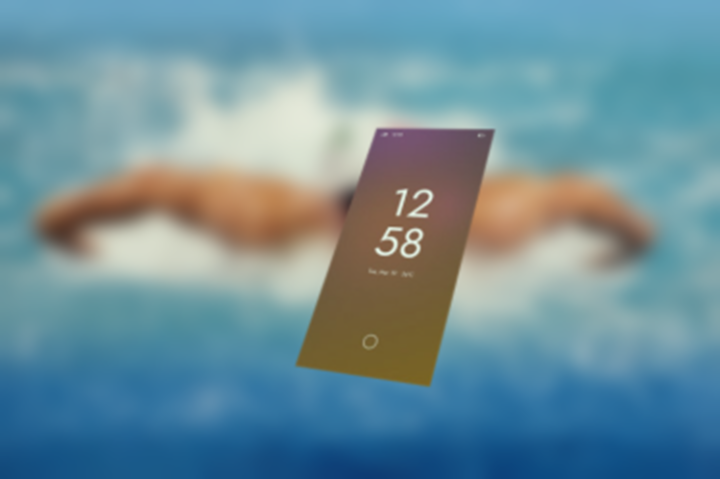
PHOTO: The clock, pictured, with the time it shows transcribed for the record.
12:58
